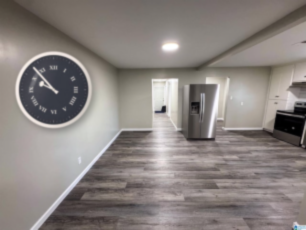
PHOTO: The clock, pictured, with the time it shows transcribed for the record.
9:53
